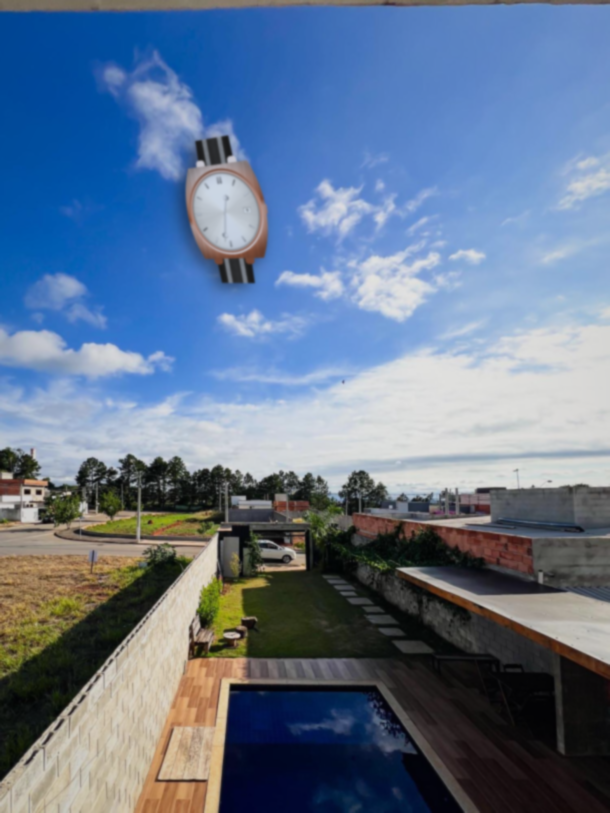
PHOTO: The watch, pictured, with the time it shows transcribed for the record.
12:32
